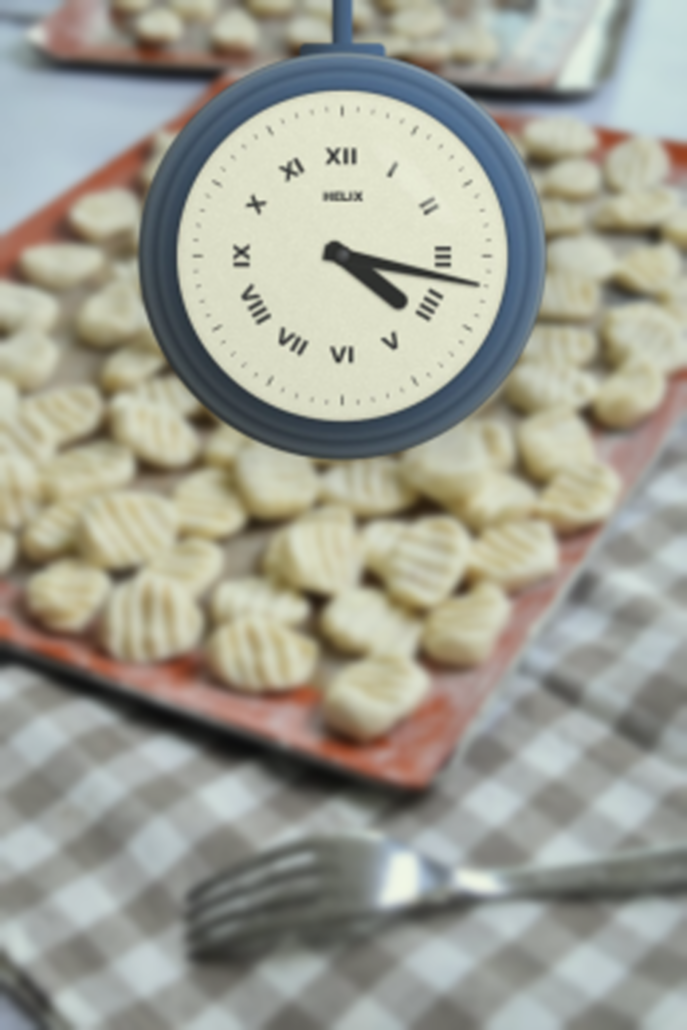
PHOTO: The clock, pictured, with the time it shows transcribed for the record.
4:17
